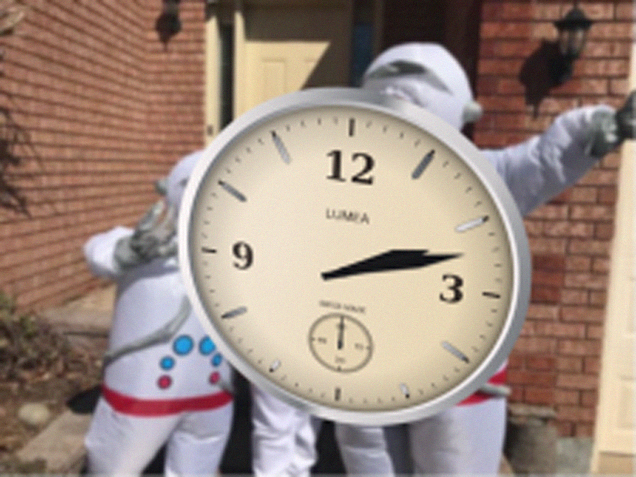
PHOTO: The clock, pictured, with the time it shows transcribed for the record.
2:12
